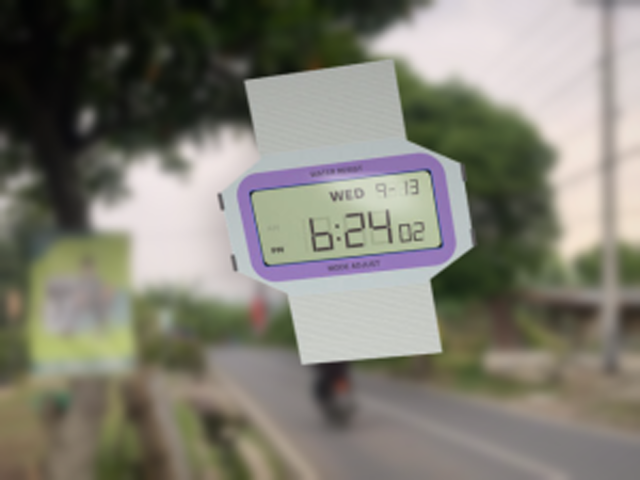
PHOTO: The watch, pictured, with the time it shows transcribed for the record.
6:24:02
